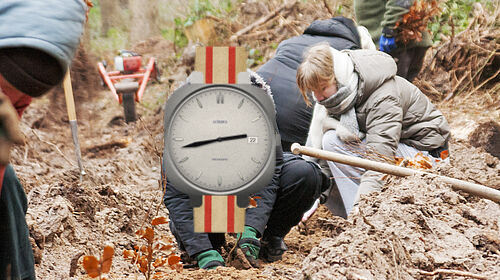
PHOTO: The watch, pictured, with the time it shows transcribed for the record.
2:43
